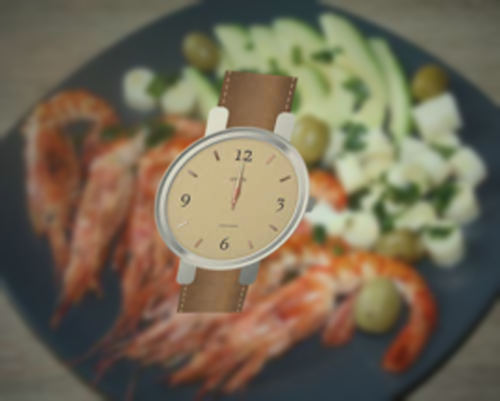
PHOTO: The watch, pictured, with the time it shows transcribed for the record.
12:00
